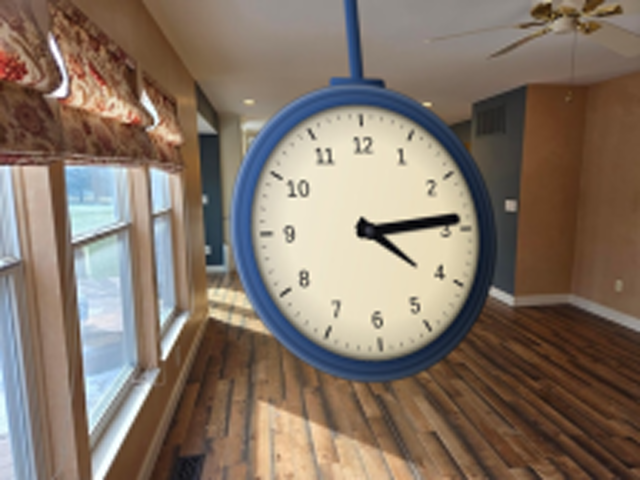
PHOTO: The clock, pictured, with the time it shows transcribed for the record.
4:14
